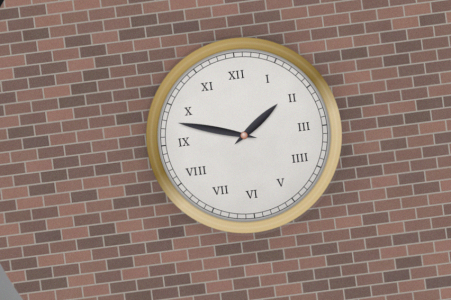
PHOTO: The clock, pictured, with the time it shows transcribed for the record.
1:48
